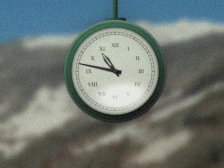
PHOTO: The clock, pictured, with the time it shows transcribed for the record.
10:47
